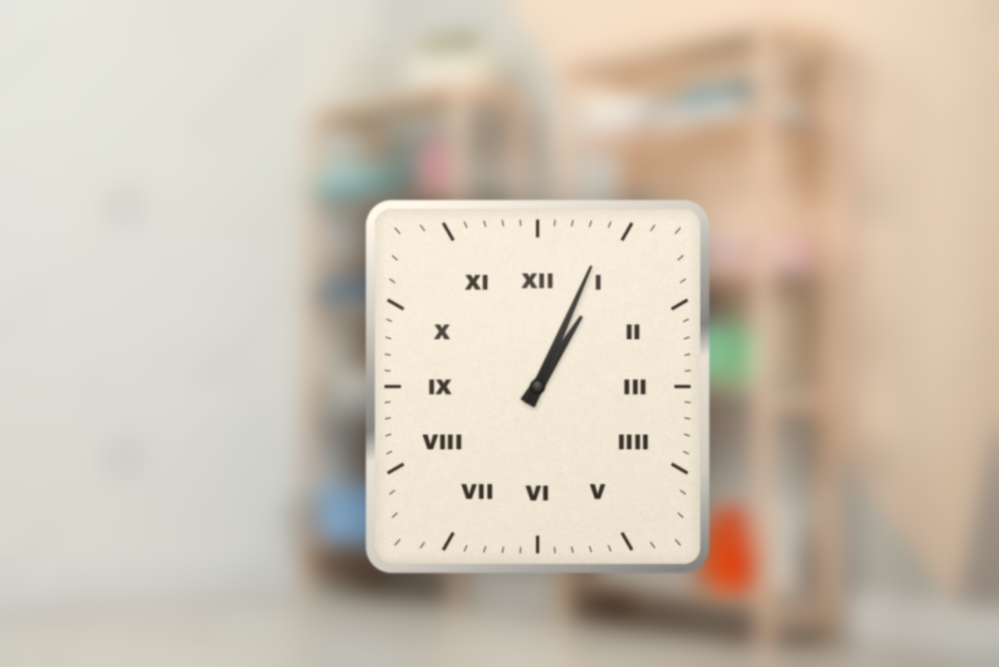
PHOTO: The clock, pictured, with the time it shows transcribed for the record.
1:04
